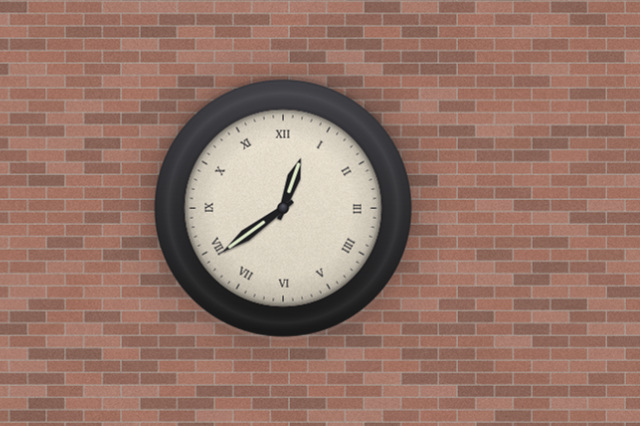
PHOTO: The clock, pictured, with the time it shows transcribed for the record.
12:39
